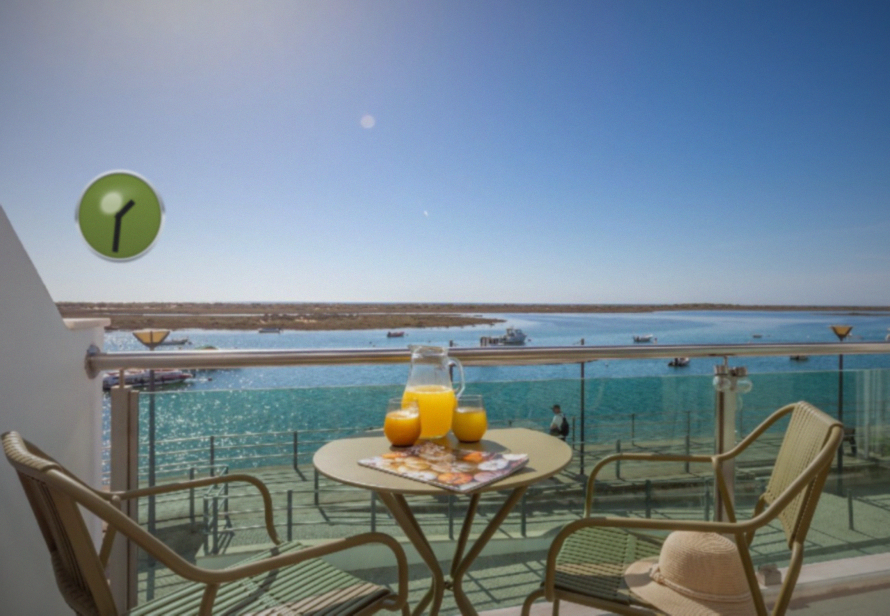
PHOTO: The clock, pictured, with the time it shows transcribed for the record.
1:31
